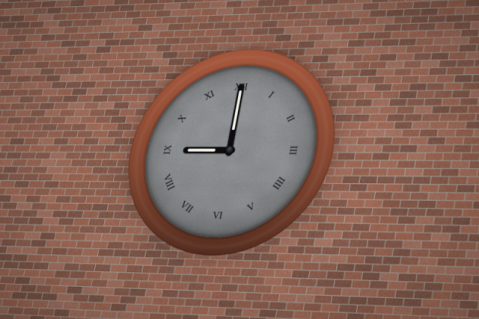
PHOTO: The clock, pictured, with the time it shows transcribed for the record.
9:00
